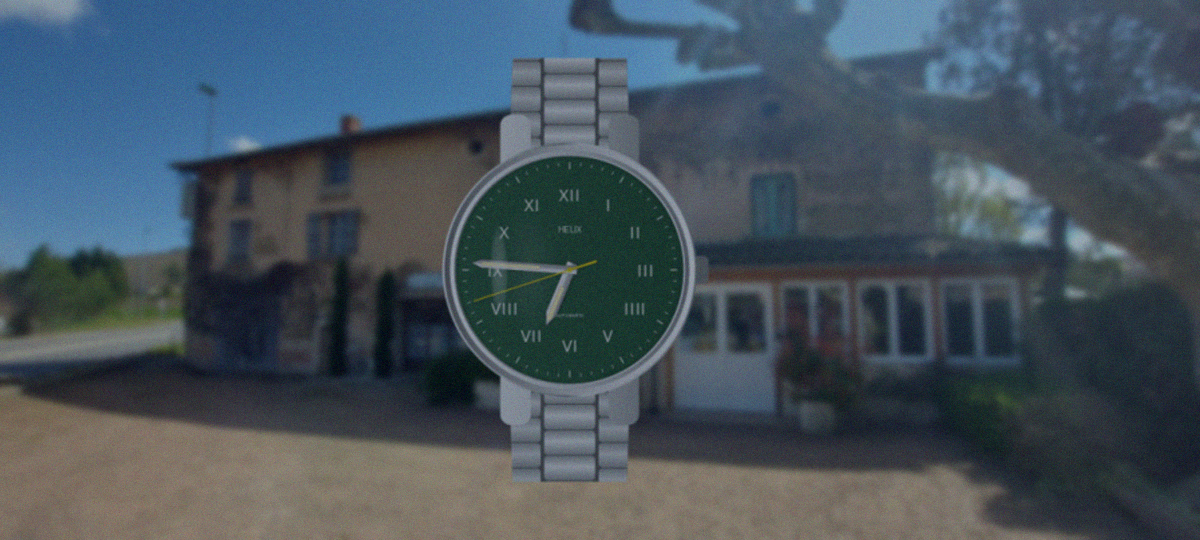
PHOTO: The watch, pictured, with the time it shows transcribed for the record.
6:45:42
